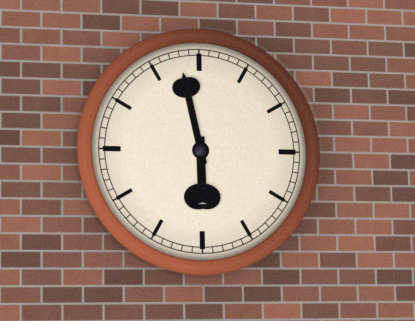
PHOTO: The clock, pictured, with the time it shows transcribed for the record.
5:58
